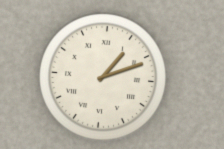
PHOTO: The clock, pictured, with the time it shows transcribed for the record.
1:11
